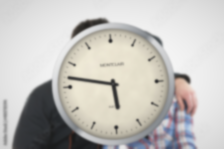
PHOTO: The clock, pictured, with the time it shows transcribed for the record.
5:47
